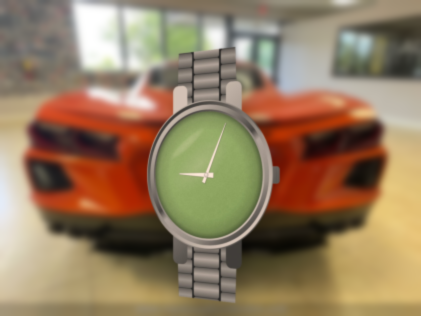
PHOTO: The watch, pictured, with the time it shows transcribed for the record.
9:04
